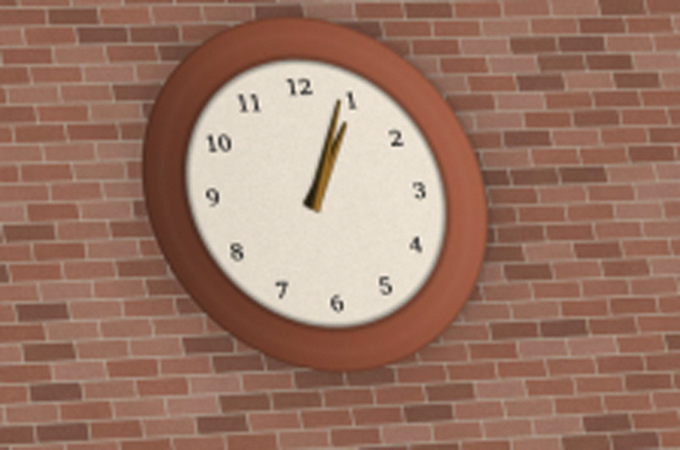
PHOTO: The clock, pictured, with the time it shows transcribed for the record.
1:04
